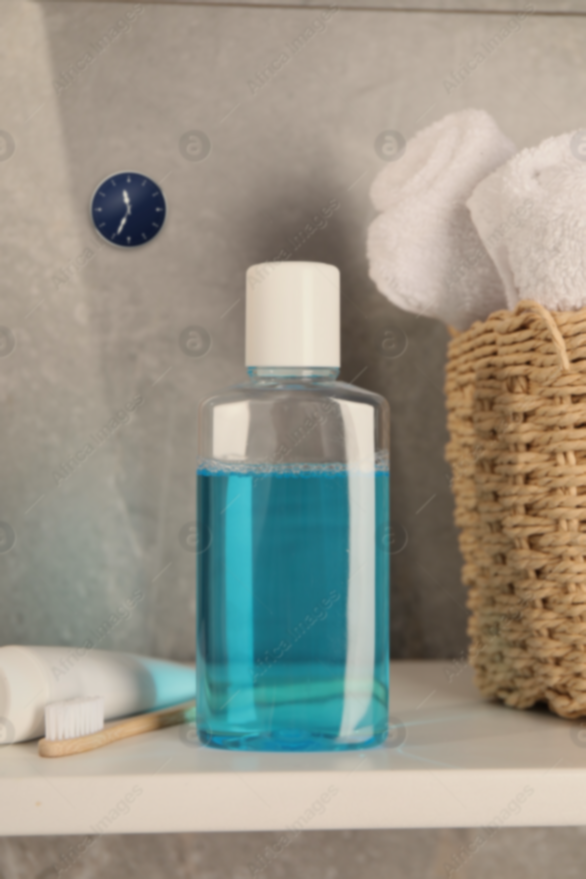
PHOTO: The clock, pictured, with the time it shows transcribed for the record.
11:34
